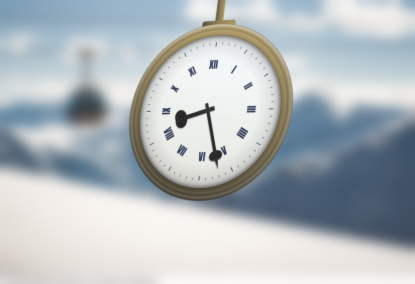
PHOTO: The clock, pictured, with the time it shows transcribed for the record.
8:27
